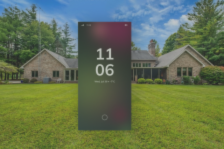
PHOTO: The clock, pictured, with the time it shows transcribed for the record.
11:06
